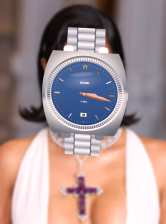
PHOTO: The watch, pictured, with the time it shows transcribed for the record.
3:17
